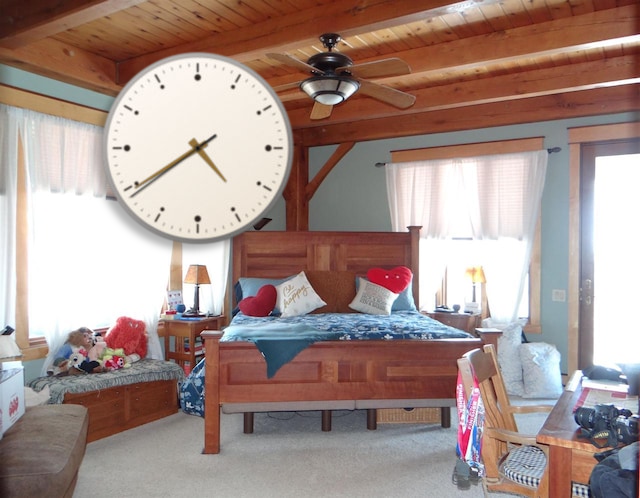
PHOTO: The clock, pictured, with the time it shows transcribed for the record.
4:39:39
